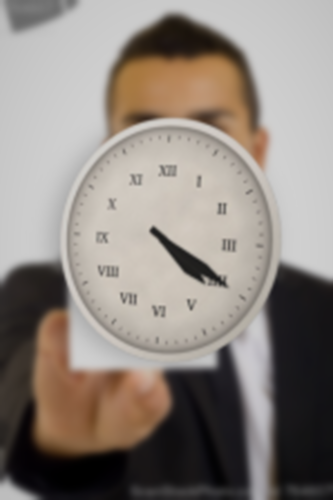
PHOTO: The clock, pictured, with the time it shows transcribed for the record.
4:20
